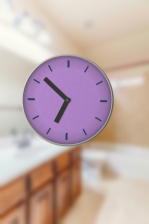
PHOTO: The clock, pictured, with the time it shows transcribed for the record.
6:52
